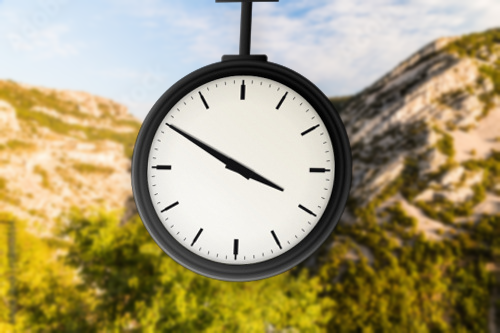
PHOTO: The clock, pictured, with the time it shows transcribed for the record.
3:50
